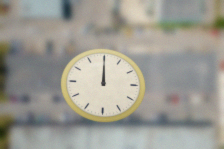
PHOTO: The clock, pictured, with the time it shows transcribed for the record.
12:00
